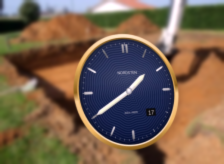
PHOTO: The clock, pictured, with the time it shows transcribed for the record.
1:40
